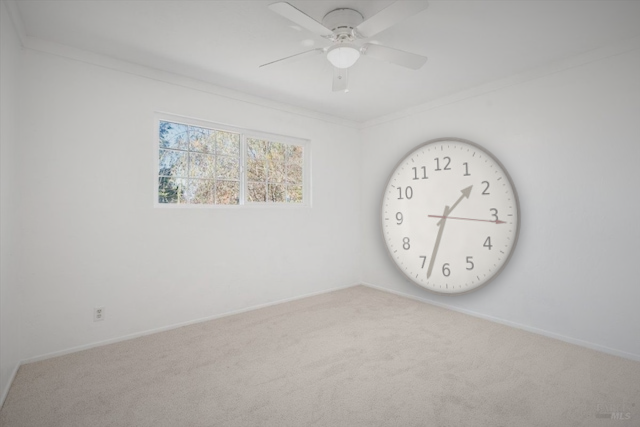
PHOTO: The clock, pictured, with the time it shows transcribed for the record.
1:33:16
